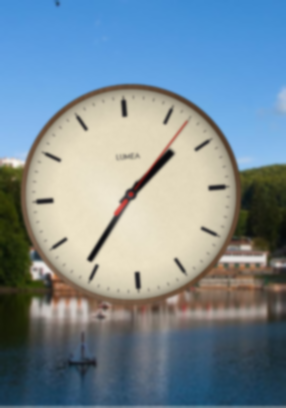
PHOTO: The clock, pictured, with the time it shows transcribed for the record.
1:36:07
